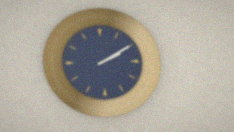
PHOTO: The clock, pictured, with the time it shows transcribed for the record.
2:10
